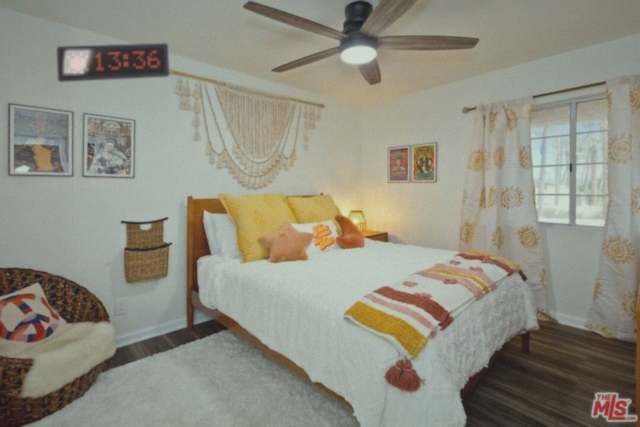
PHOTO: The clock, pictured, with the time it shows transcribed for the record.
13:36
